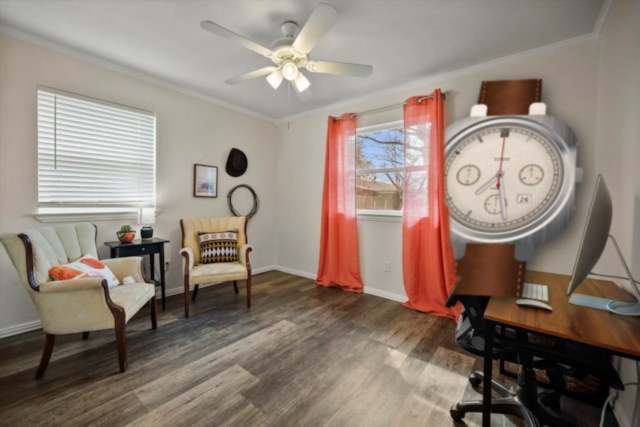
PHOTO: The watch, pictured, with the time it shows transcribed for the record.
7:28
